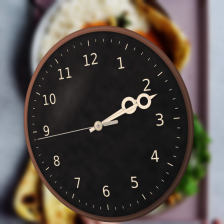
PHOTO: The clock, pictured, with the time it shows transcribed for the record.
2:11:44
